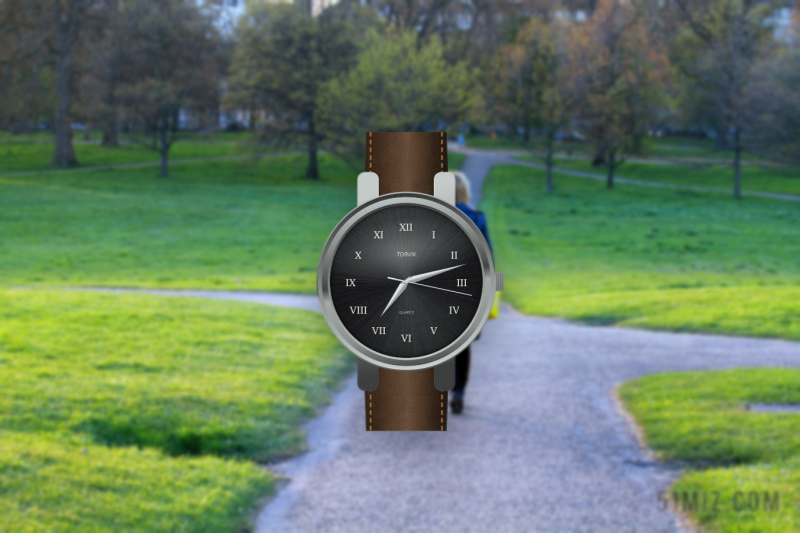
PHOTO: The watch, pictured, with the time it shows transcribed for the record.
7:12:17
